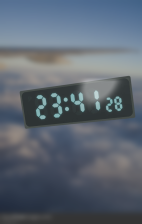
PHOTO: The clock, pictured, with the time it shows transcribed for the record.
23:41:28
